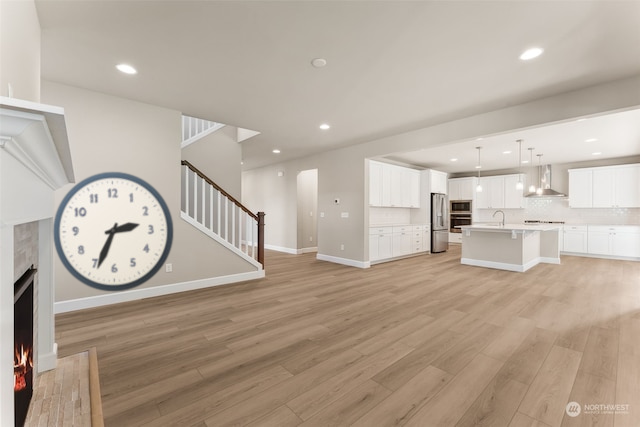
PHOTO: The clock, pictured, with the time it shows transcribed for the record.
2:34
